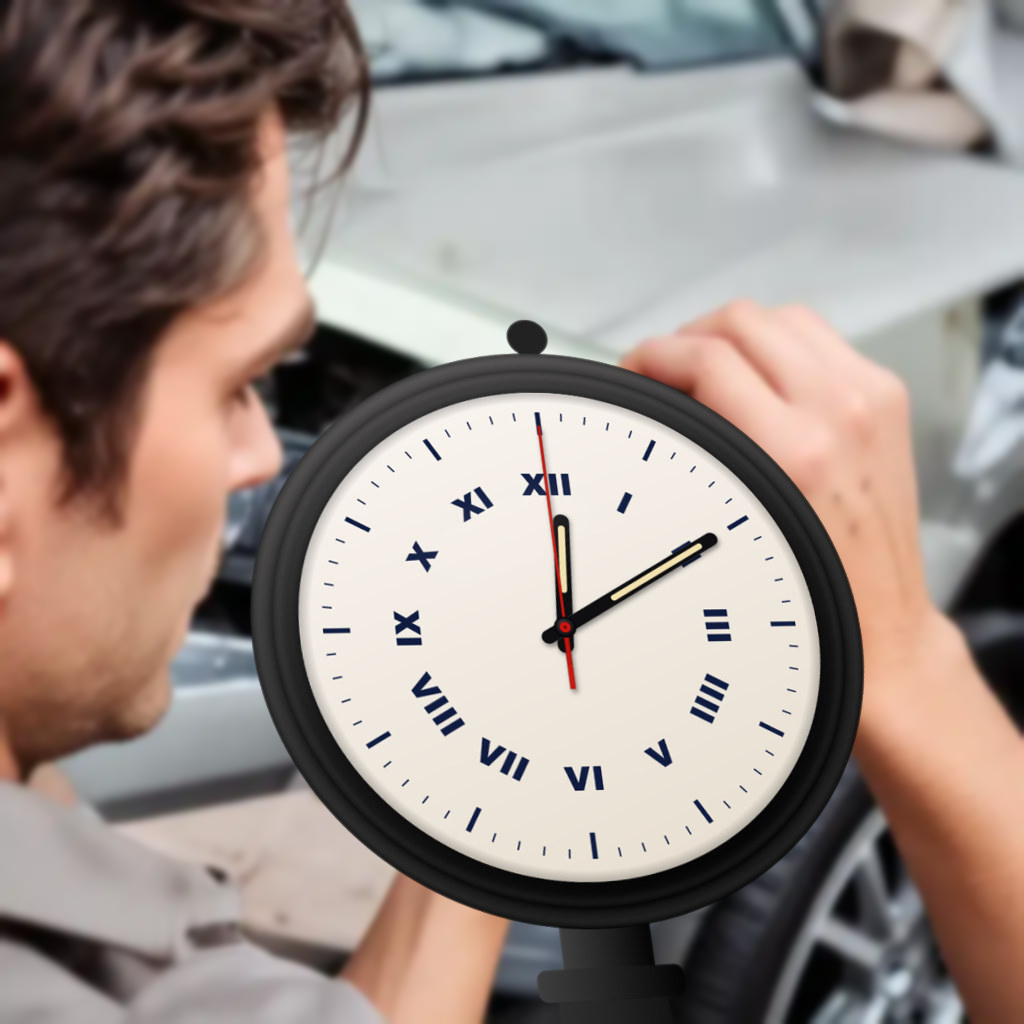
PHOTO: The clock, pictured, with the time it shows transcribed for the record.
12:10:00
